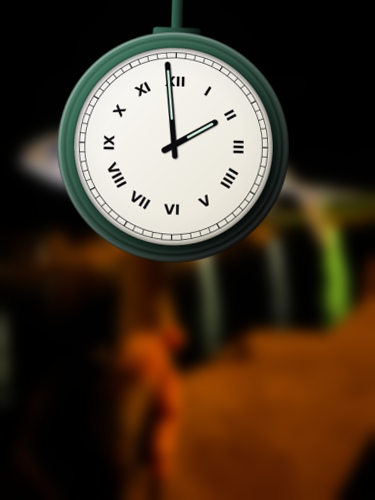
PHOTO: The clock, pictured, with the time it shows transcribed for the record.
1:59
